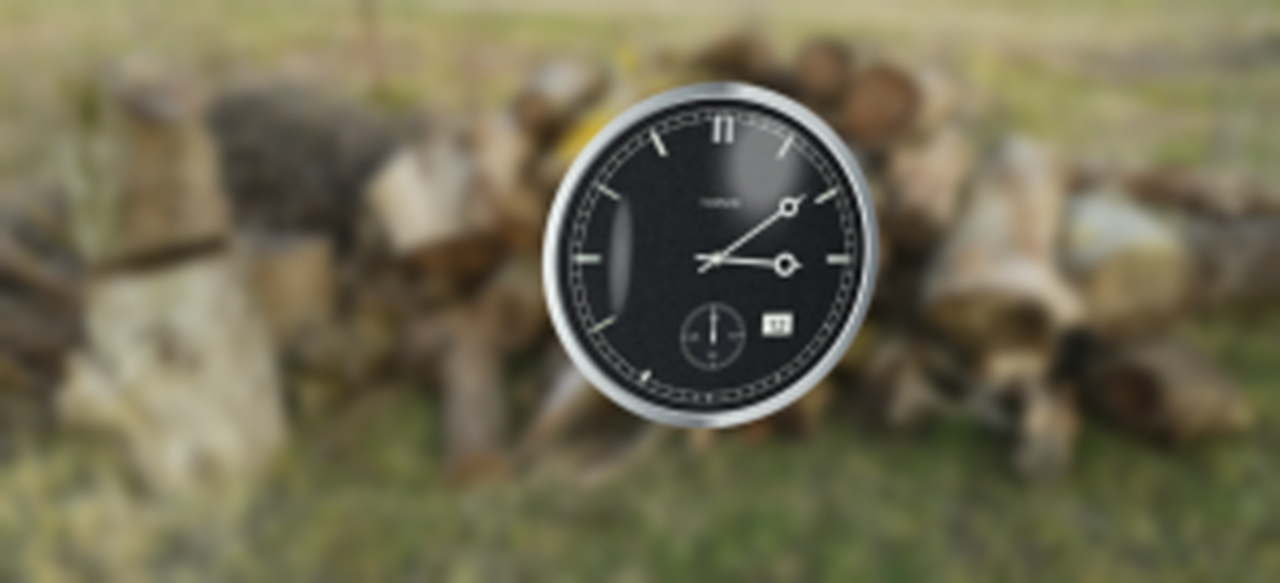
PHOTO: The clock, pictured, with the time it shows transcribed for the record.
3:09
